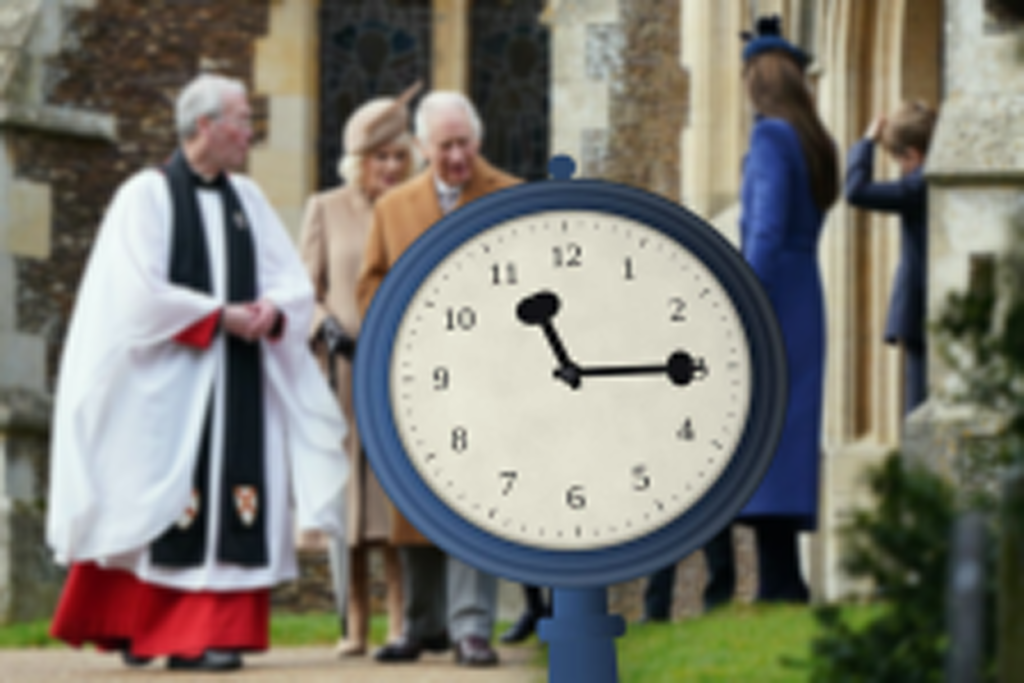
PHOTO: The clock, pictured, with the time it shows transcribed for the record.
11:15
